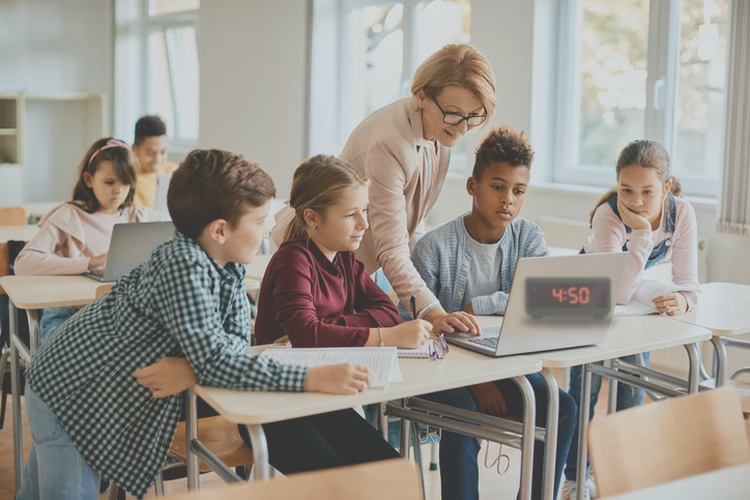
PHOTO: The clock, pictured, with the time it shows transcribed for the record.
4:50
